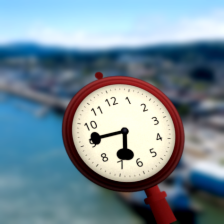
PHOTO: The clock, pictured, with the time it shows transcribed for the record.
6:46
